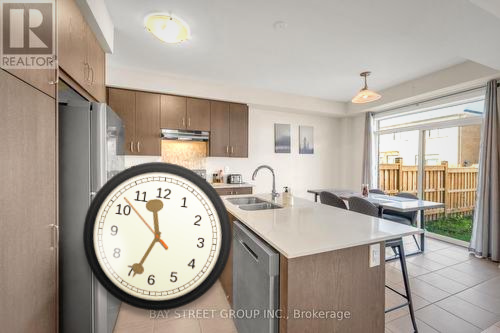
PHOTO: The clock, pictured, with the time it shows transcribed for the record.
11:33:52
